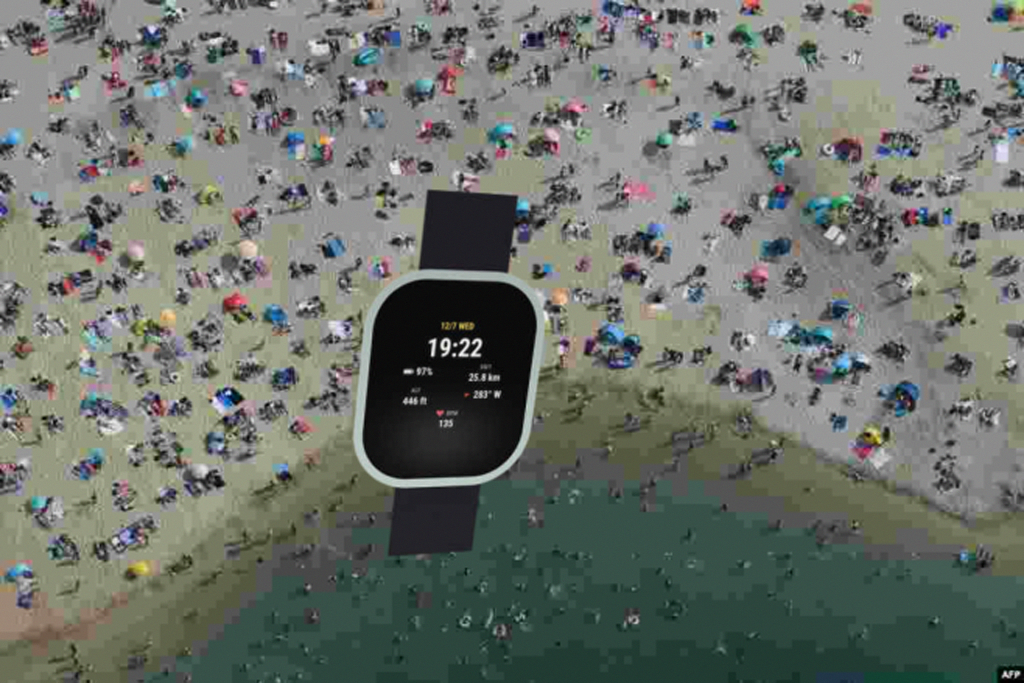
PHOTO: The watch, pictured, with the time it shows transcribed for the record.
19:22
